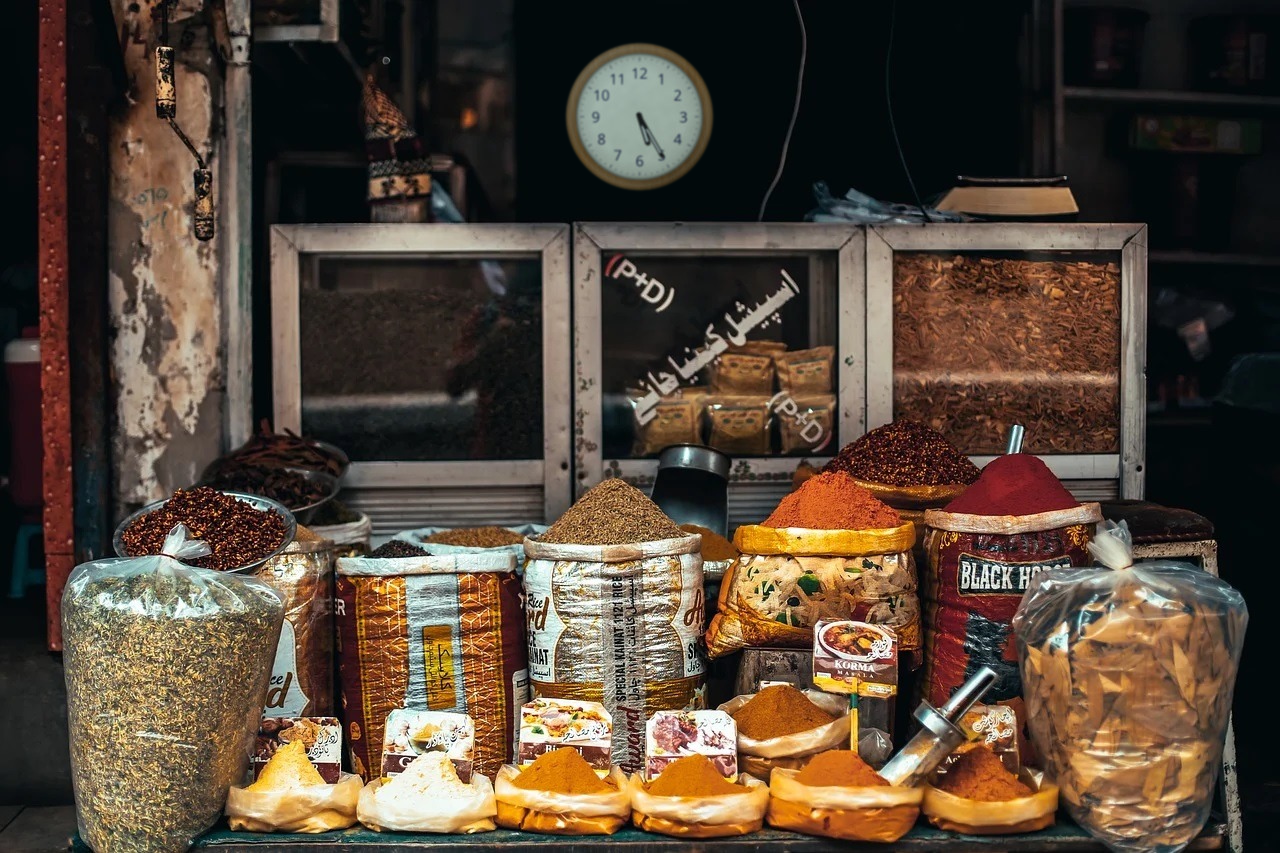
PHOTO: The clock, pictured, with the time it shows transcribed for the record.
5:25
